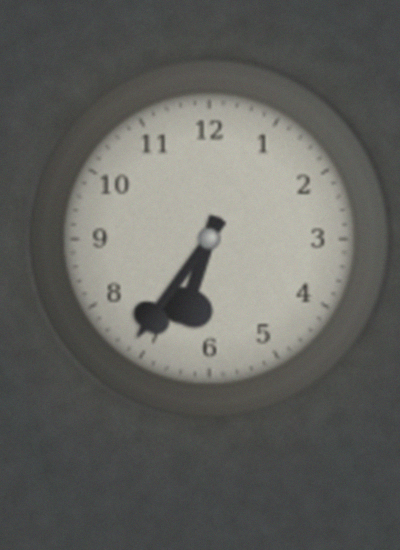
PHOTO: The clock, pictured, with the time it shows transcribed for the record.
6:36
